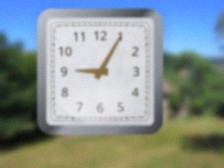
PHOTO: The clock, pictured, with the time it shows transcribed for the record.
9:05
